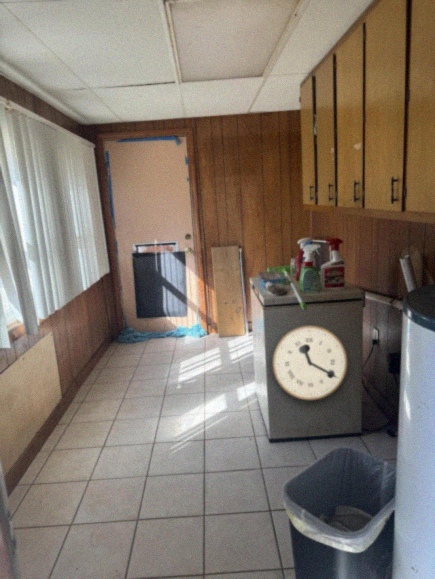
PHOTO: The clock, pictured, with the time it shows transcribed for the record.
11:20
